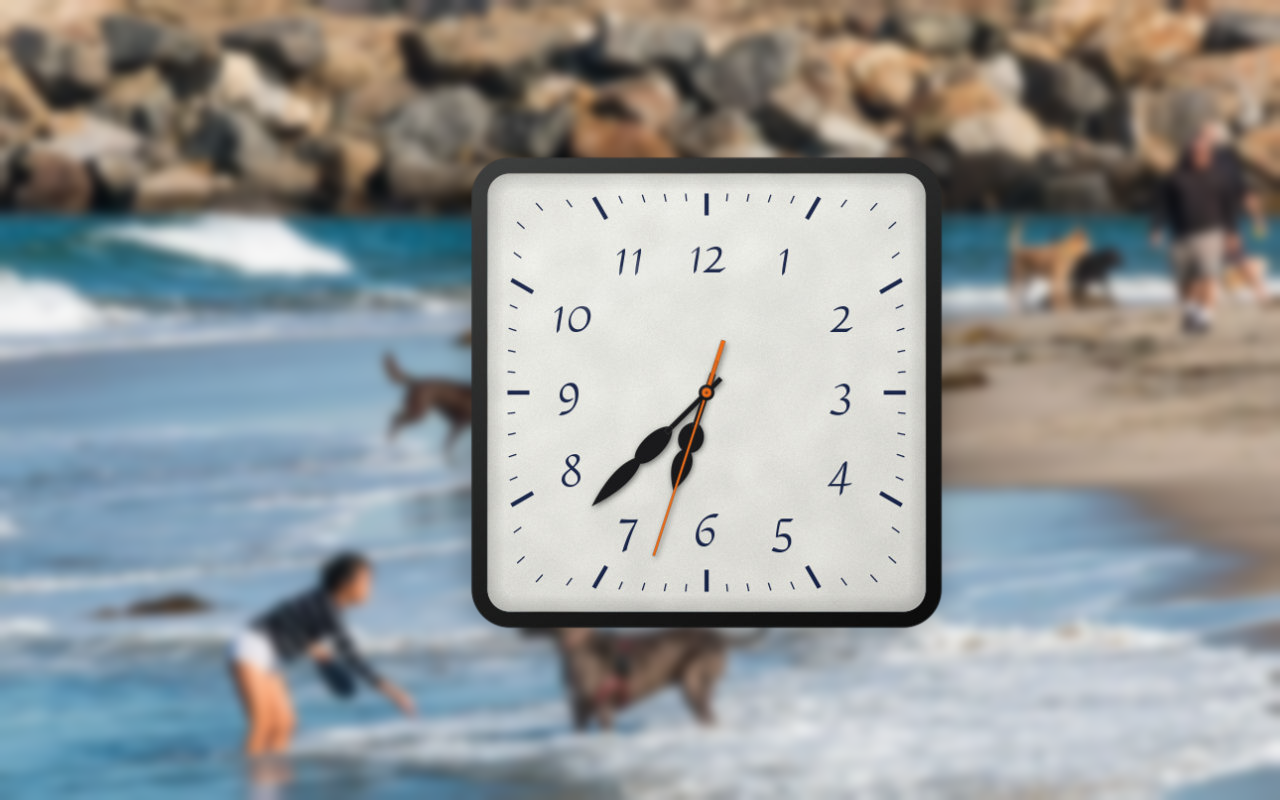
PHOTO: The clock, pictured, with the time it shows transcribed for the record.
6:37:33
